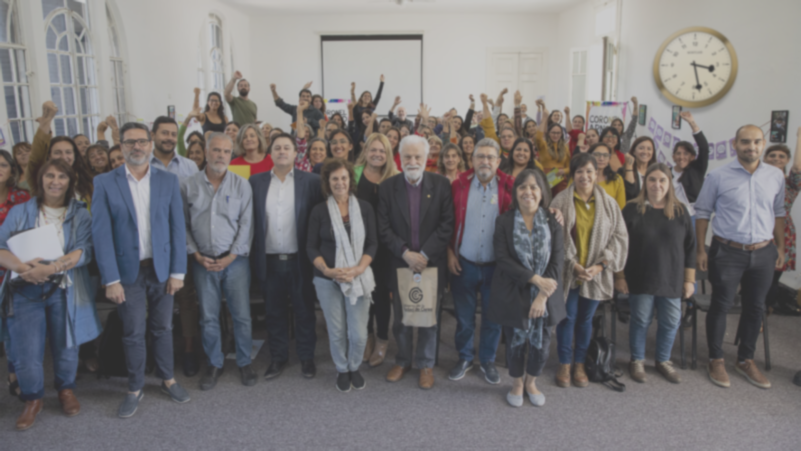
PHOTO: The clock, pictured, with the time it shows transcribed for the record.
3:28
